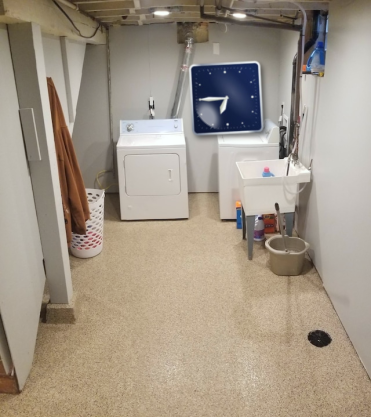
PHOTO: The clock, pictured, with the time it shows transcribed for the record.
6:45
